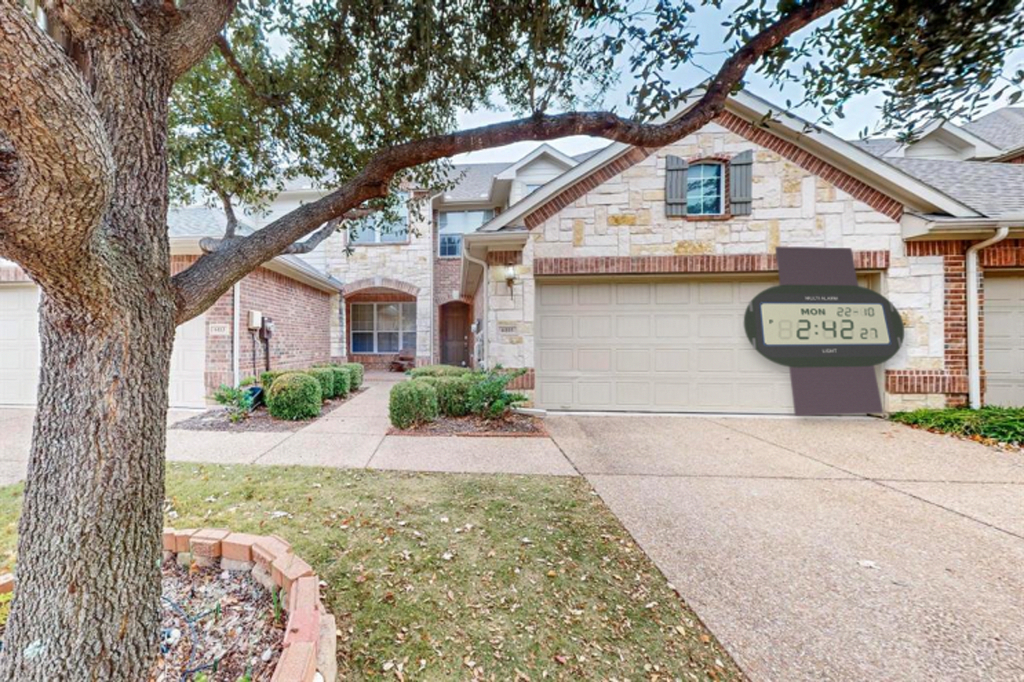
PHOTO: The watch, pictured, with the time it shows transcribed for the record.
2:42:27
